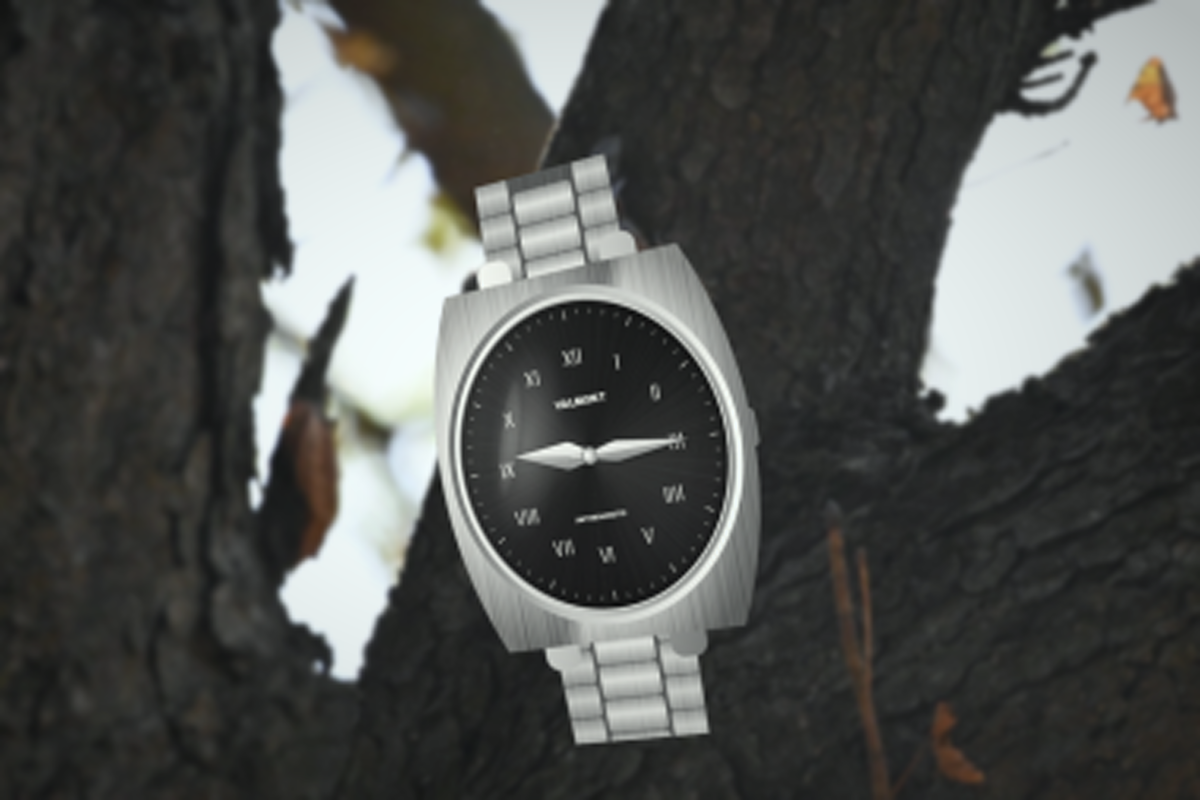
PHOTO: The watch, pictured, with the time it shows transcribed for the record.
9:15
